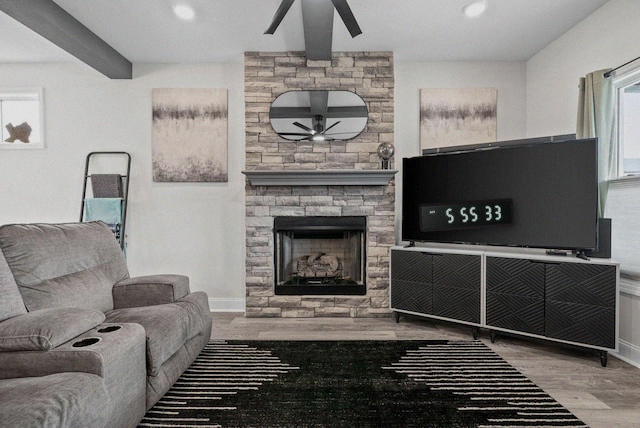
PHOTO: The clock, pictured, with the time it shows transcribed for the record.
5:55:33
